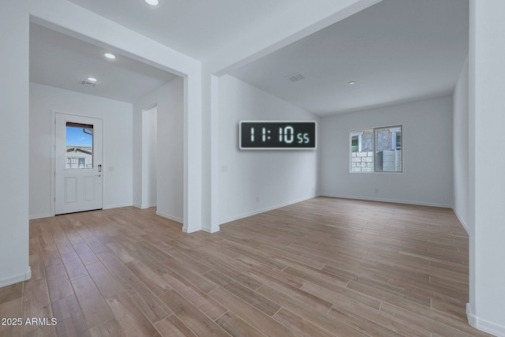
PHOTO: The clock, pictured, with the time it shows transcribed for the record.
11:10:55
